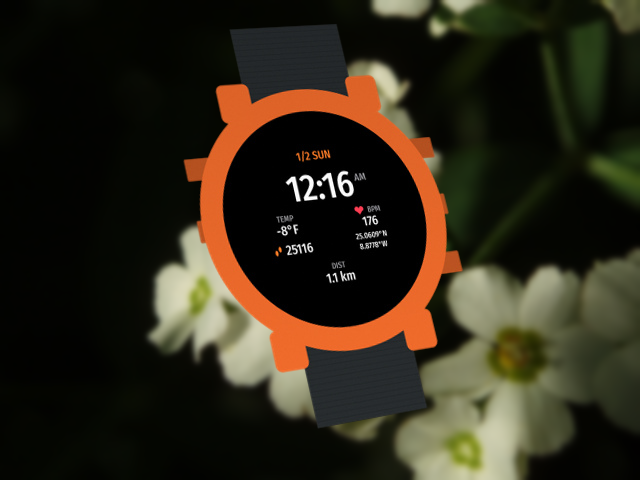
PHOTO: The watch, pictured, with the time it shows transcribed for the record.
12:16
